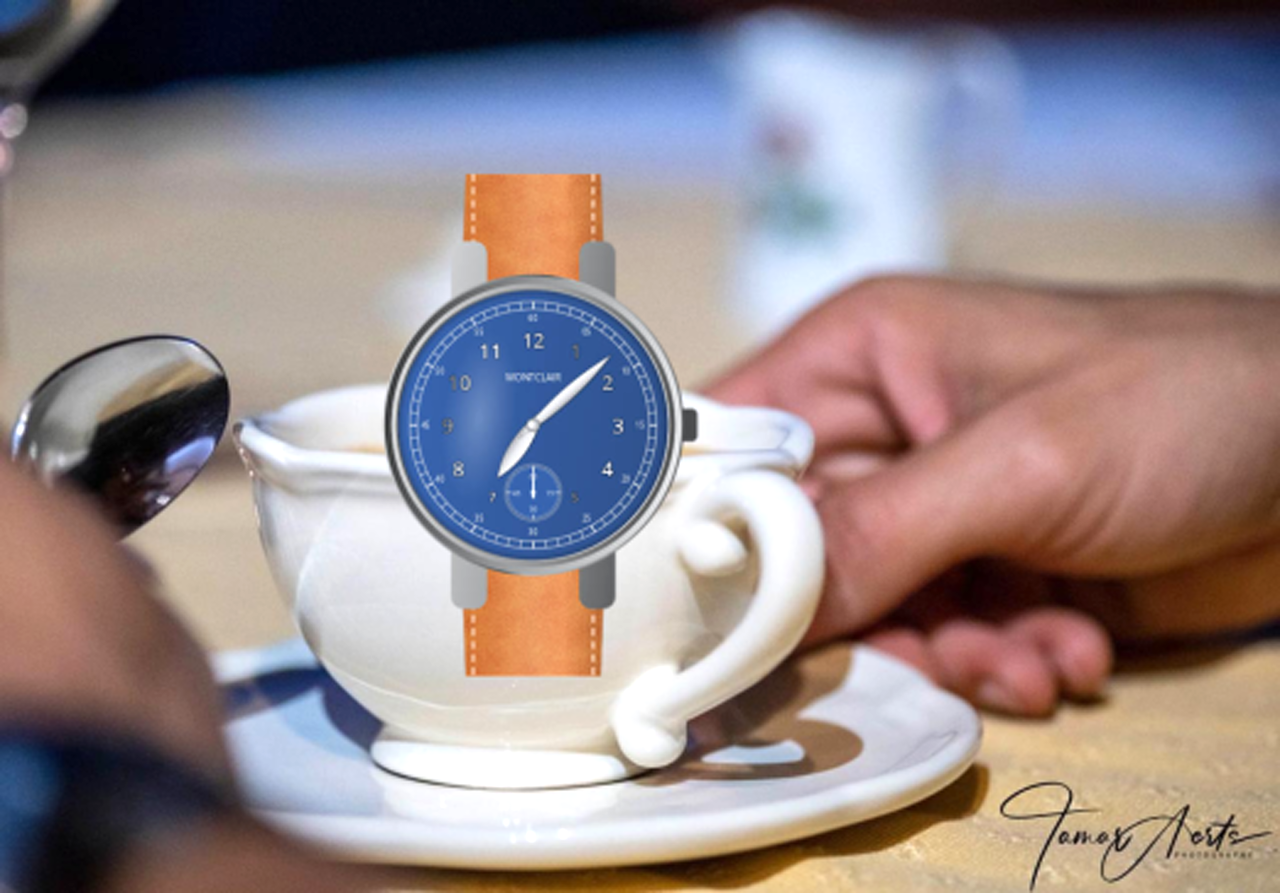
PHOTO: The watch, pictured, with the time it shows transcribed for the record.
7:08
